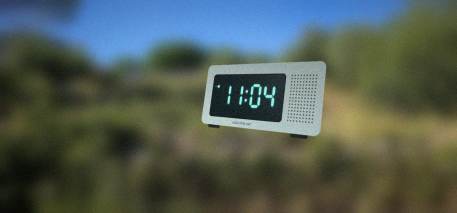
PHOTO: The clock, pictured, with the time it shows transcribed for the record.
11:04
